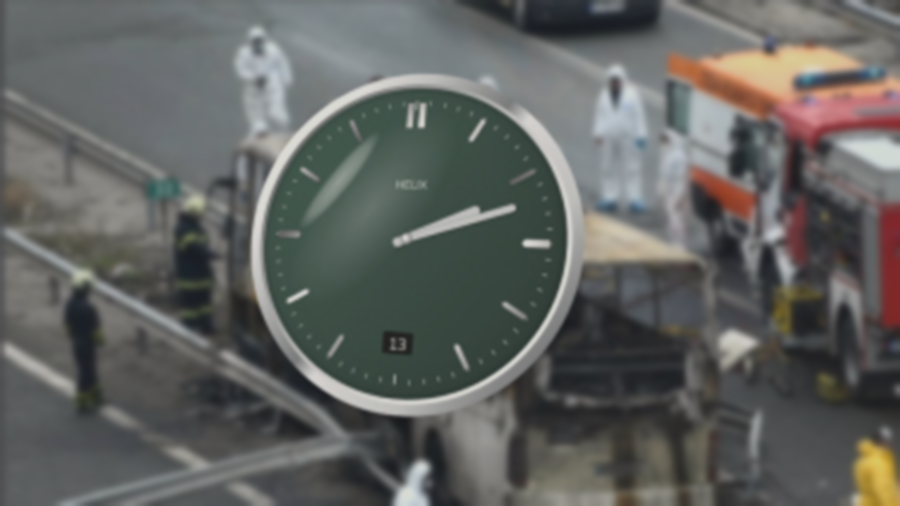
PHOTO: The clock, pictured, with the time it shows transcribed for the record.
2:12
